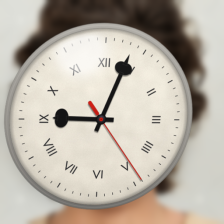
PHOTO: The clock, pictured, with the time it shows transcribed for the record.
9:03:24
